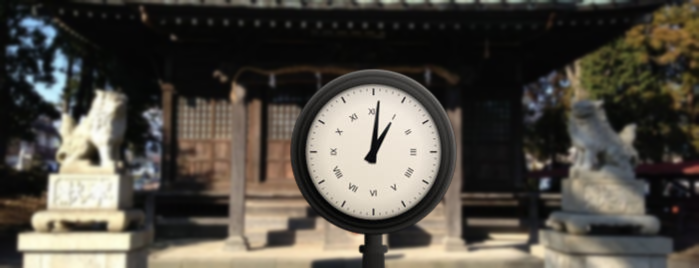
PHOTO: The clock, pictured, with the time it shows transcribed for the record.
1:01
